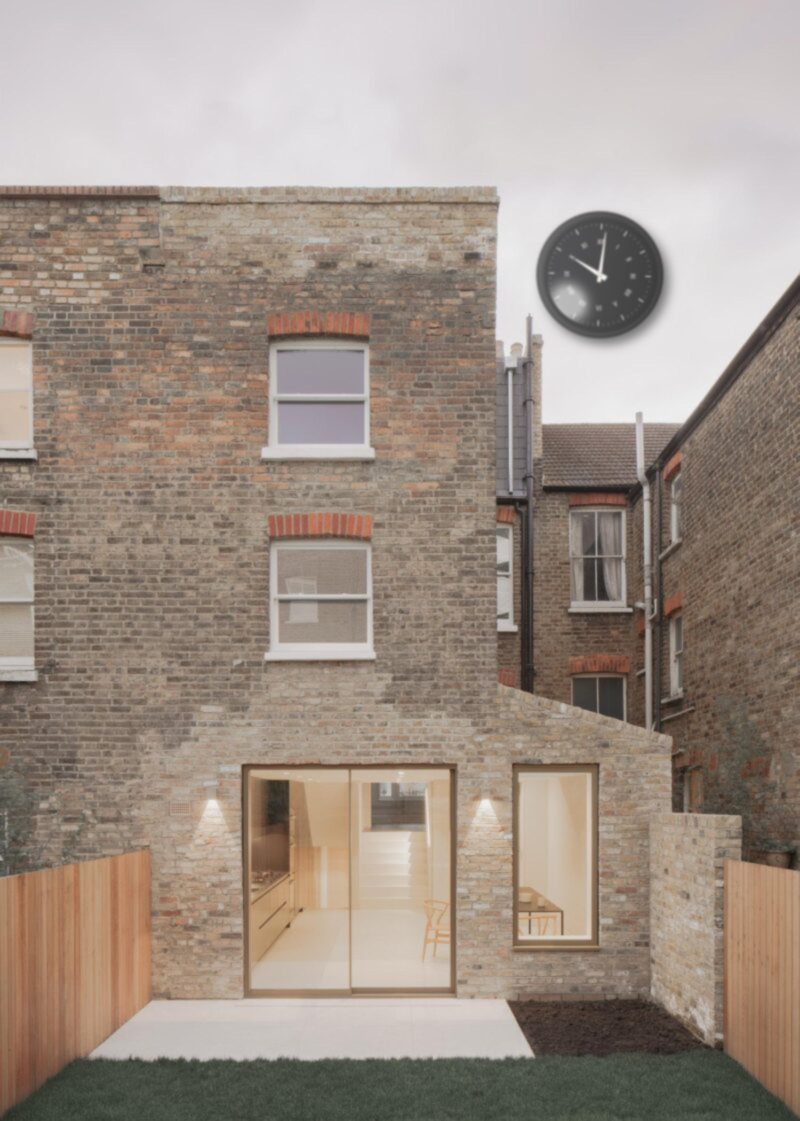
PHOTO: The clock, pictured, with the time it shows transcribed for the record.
10:01
